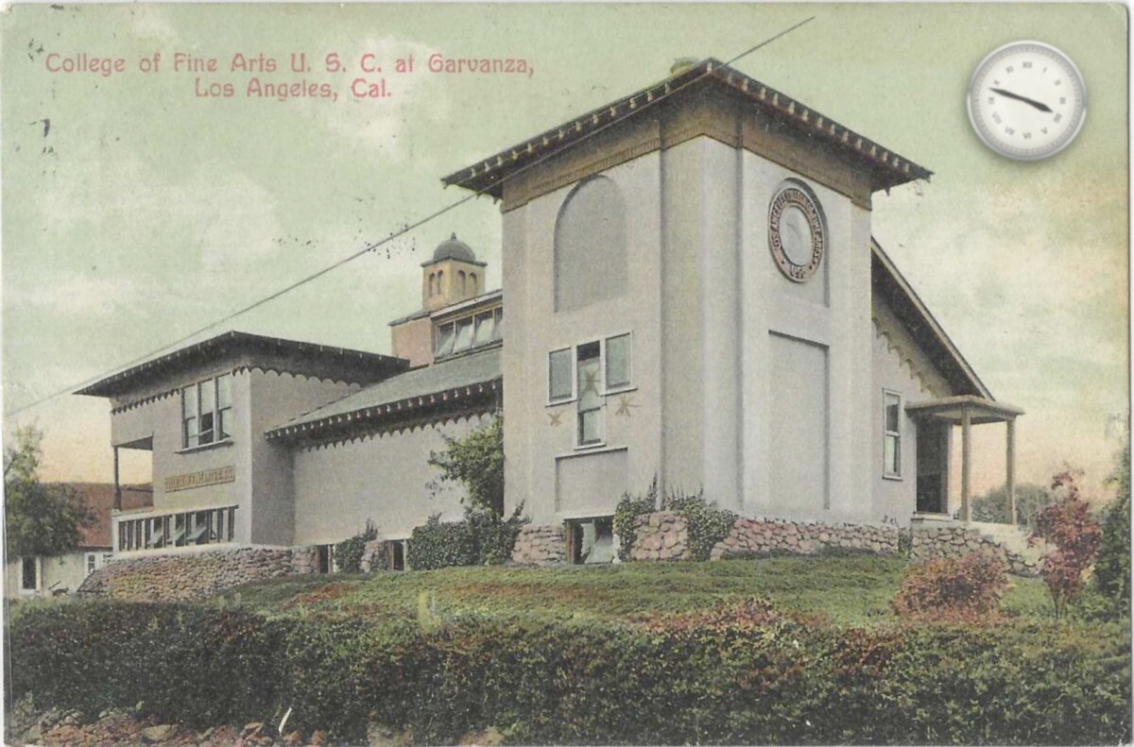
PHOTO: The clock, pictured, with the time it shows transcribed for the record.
3:48
